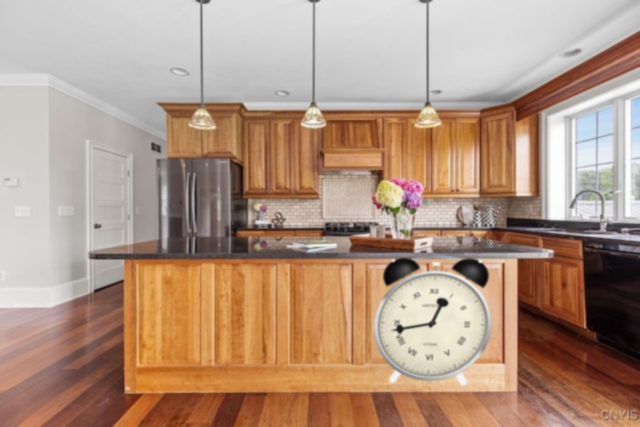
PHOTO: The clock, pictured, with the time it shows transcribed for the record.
12:43
